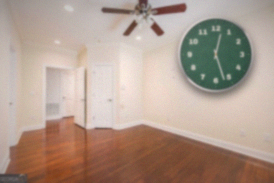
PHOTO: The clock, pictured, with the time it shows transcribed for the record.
12:27
